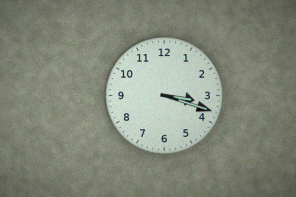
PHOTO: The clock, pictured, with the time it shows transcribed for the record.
3:18
